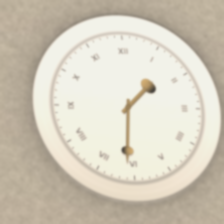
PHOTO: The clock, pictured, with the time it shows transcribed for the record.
1:31
